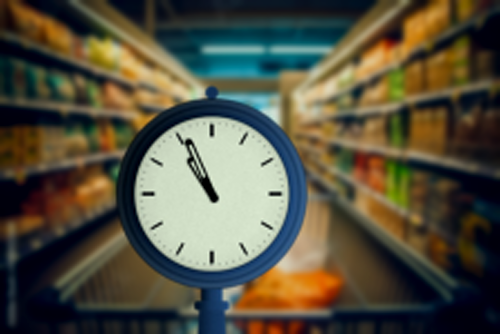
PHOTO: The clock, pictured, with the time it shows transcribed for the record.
10:56
